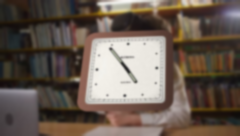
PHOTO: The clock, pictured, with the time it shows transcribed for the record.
4:54
